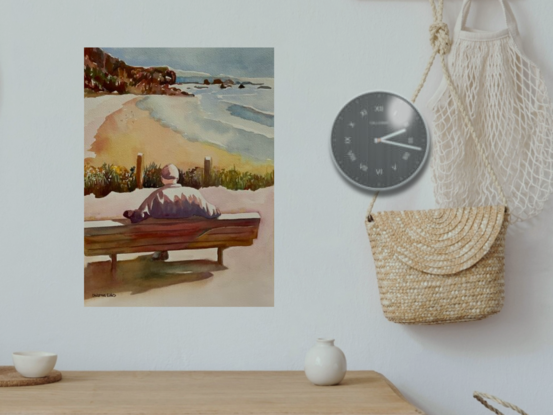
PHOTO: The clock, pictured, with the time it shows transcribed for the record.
2:17
